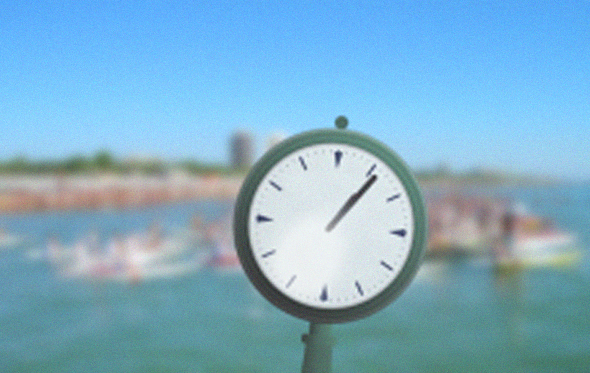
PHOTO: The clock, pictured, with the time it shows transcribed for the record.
1:06
